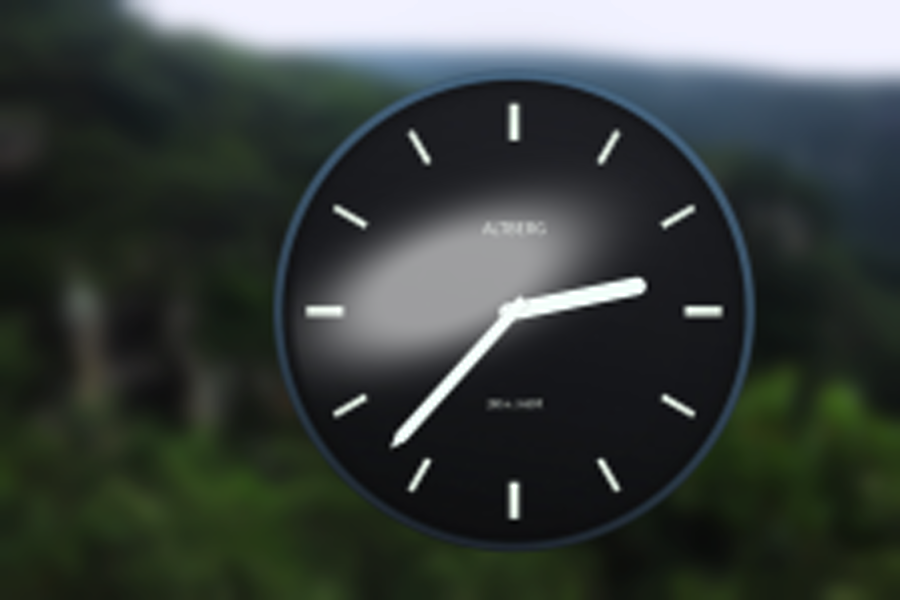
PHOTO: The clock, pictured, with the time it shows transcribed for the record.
2:37
